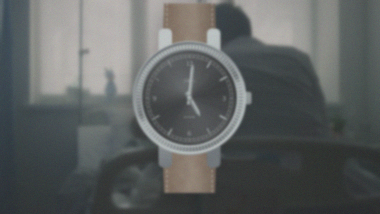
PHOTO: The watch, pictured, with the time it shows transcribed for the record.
5:01
